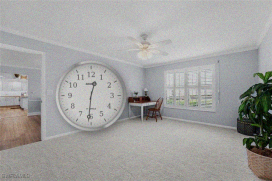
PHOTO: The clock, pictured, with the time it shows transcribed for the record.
12:31
